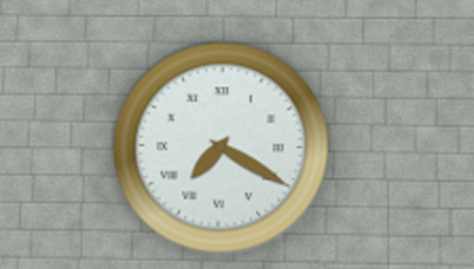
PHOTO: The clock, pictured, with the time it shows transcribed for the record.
7:20
